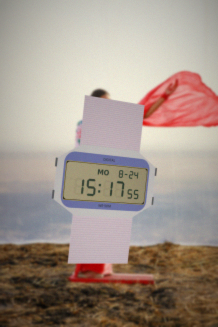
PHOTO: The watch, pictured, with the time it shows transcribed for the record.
15:17:55
